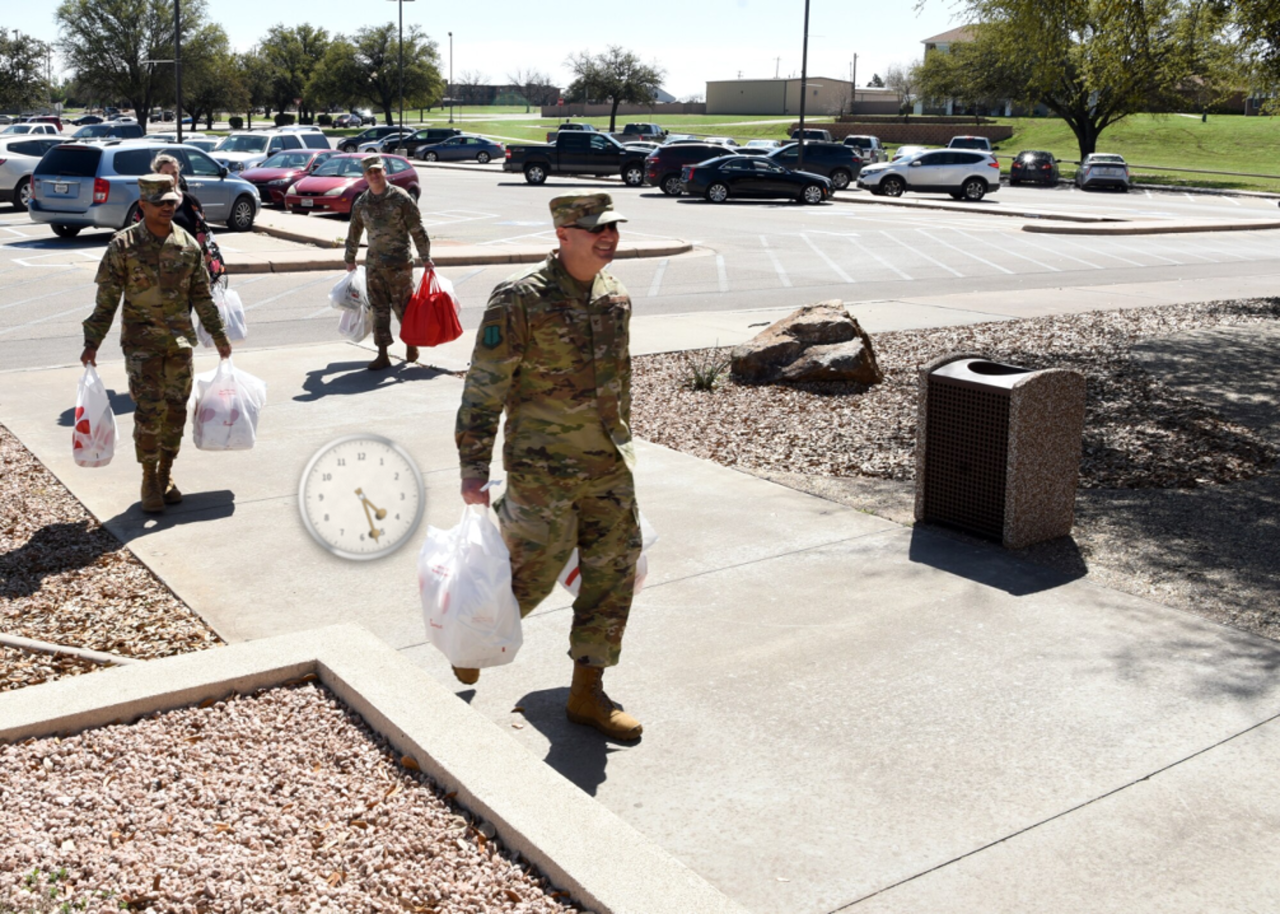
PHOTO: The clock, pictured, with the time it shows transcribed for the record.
4:27
